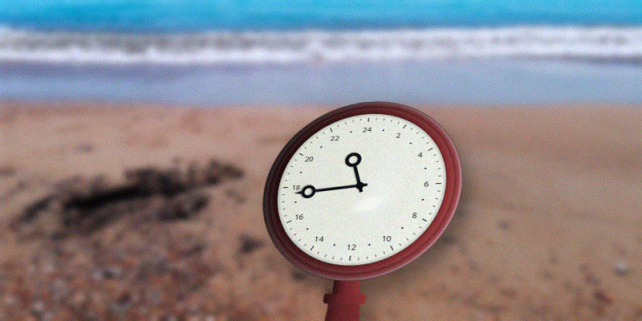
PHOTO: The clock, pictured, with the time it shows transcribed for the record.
22:44
